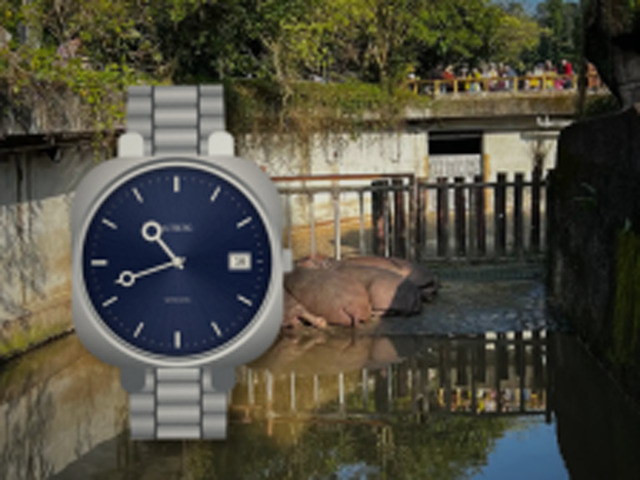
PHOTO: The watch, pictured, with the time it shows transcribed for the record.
10:42
